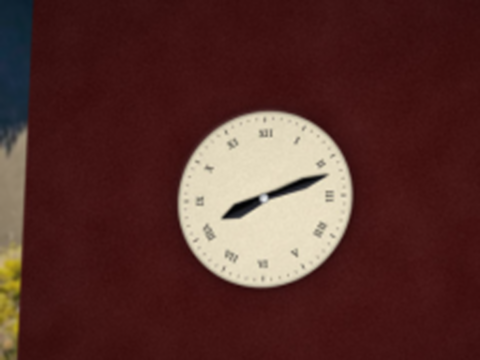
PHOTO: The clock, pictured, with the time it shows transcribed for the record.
8:12
